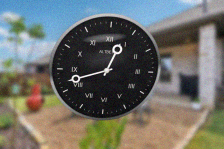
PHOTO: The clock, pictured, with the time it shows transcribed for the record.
12:42
